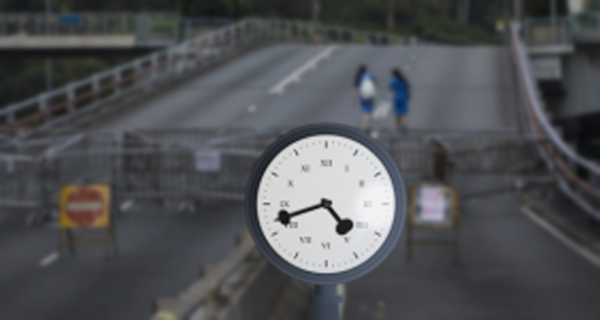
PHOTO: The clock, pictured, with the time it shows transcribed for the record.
4:42
